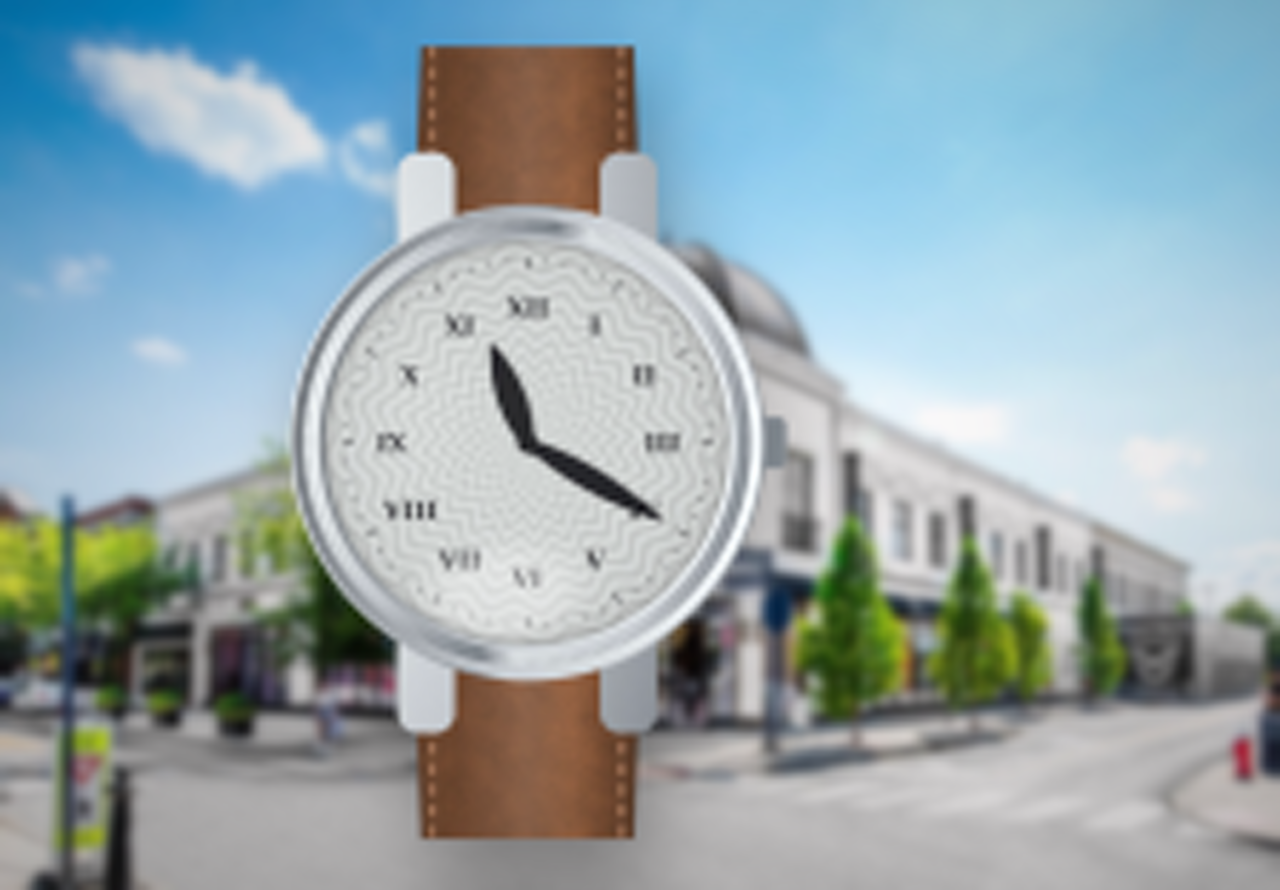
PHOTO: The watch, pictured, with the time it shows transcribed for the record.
11:20
